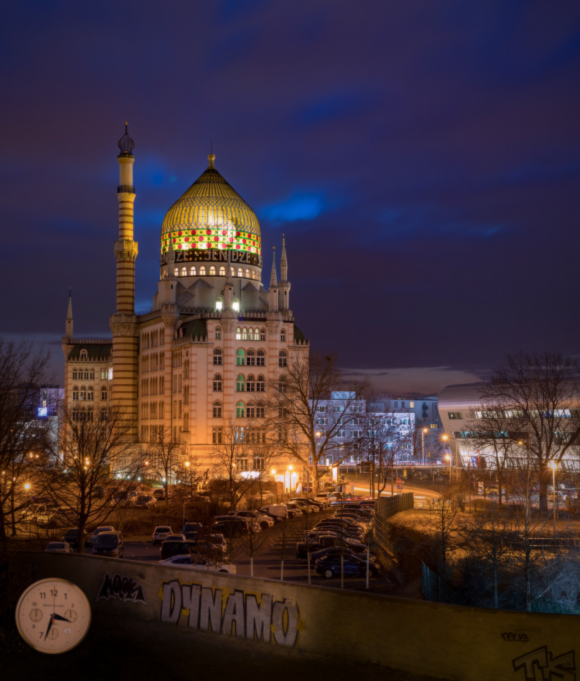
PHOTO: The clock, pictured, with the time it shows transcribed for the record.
3:33
